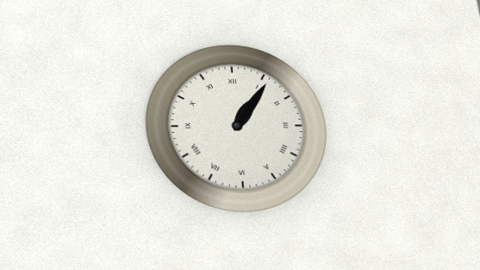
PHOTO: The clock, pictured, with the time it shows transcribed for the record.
1:06
